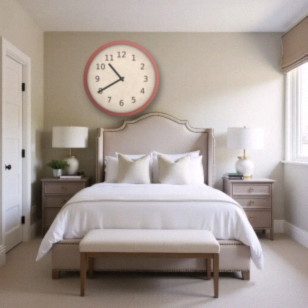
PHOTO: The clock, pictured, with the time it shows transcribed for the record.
10:40
